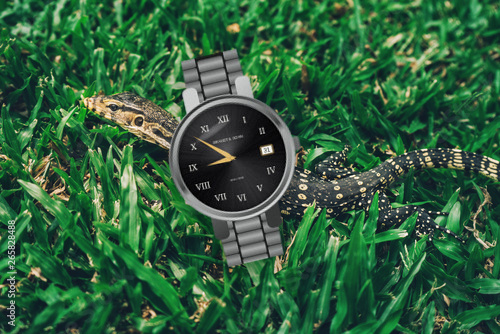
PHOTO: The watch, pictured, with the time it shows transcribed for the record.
8:52
